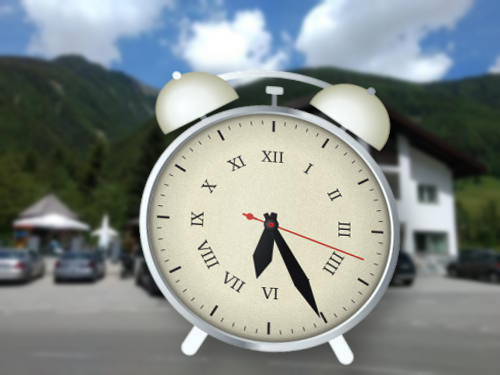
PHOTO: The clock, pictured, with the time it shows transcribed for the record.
6:25:18
